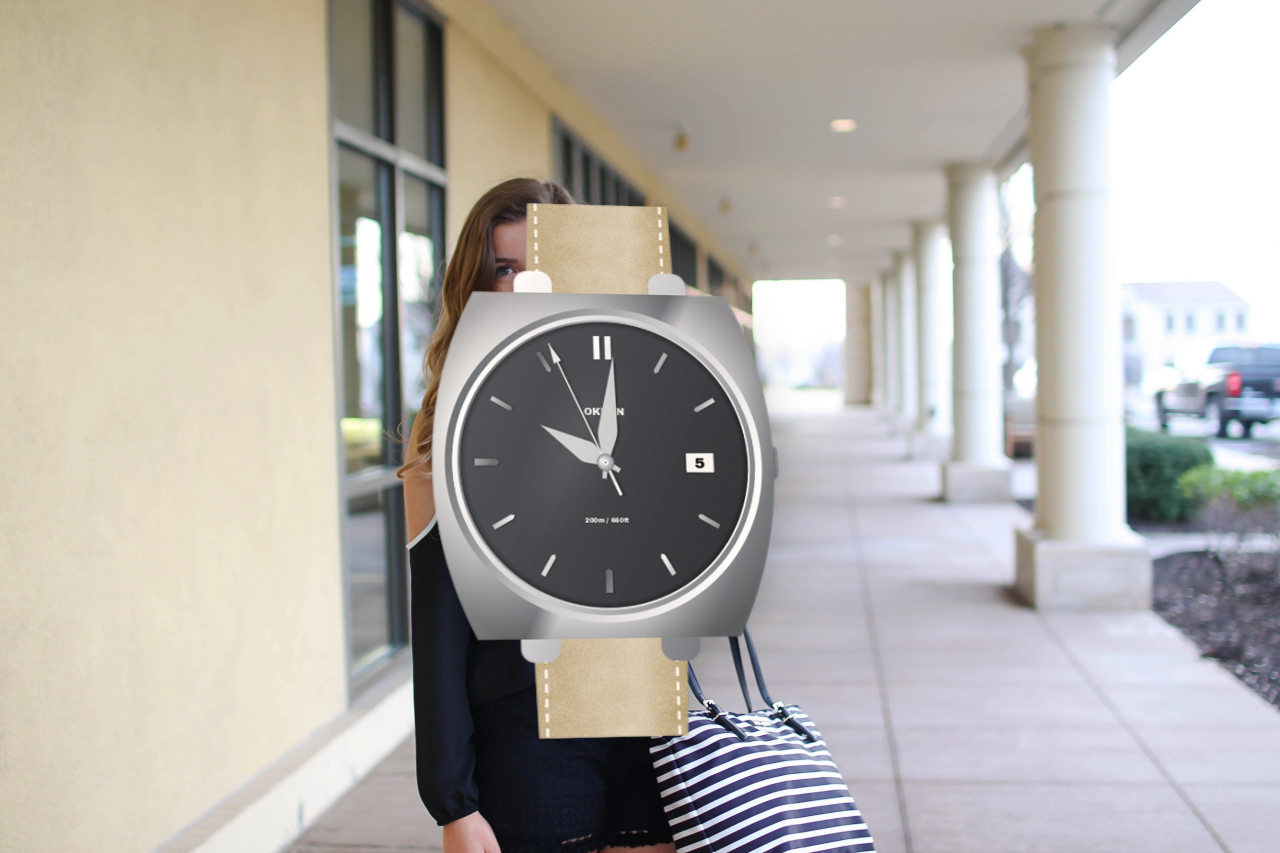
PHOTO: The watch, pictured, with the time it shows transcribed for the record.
10:00:56
